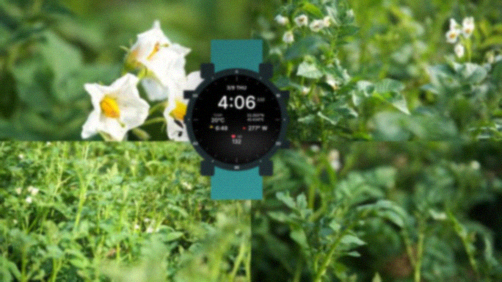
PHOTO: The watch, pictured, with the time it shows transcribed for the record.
4:06
